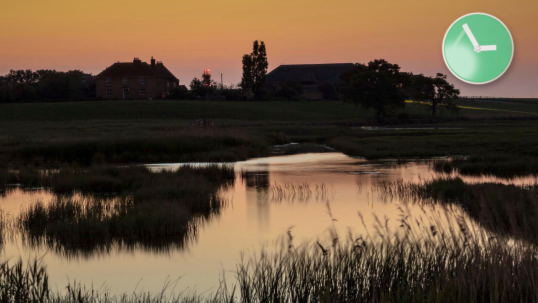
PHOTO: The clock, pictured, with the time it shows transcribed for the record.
2:55
